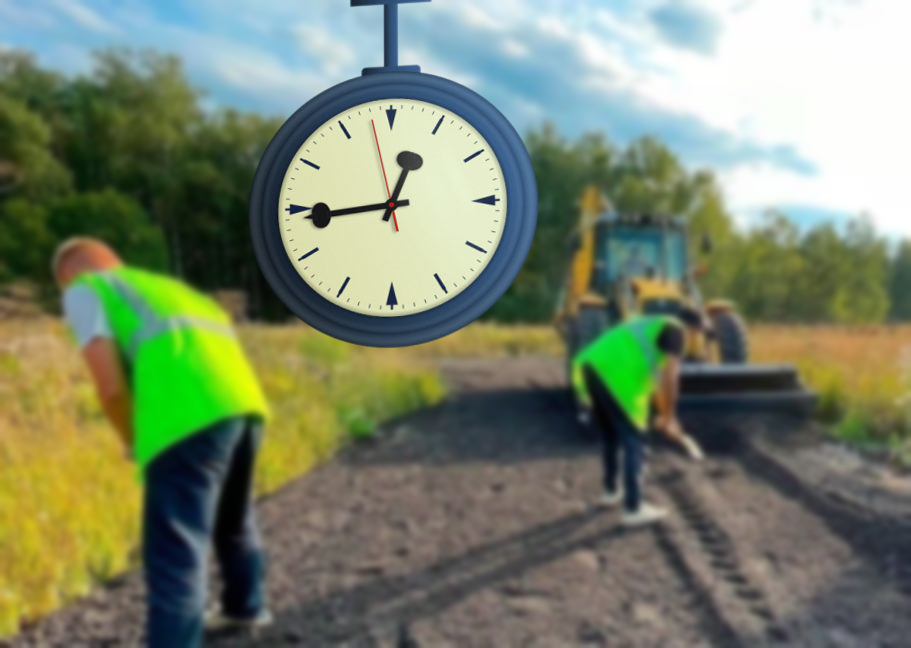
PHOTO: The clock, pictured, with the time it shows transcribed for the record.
12:43:58
